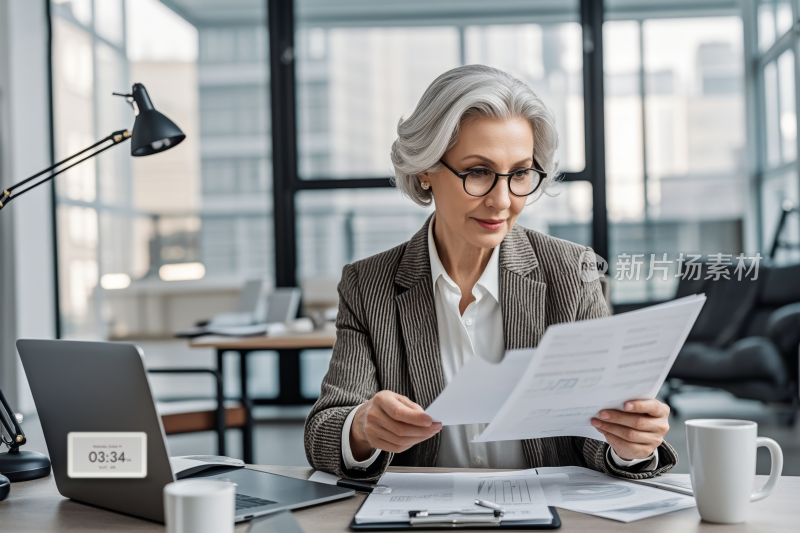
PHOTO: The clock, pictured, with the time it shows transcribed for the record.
3:34
